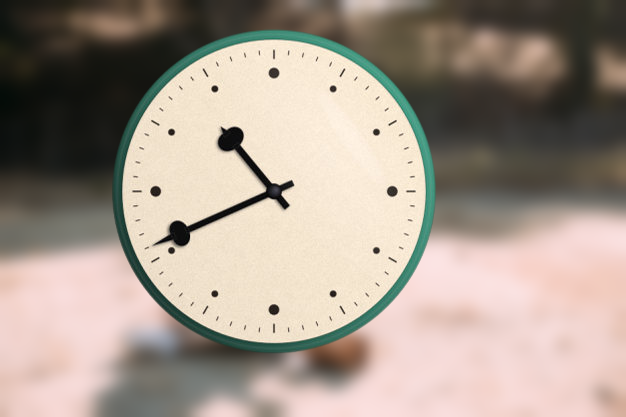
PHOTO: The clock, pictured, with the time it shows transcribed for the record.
10:41
